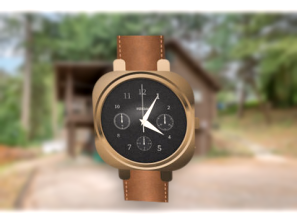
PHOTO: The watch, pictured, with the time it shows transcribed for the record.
4:05
